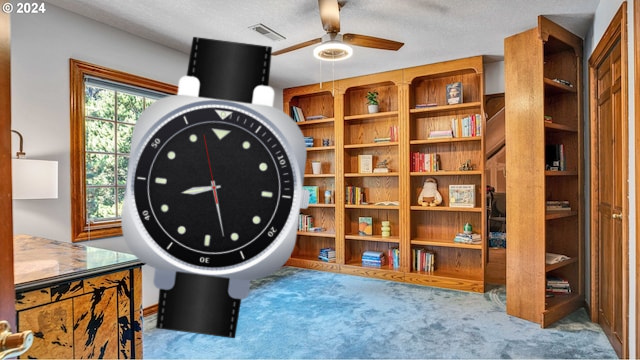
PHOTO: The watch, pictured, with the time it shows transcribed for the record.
8:26:57
